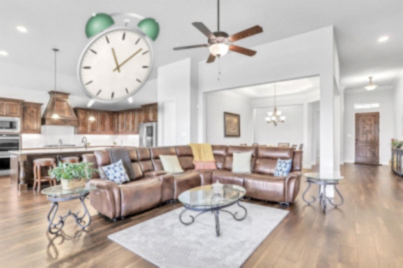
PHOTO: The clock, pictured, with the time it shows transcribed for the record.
11:08
